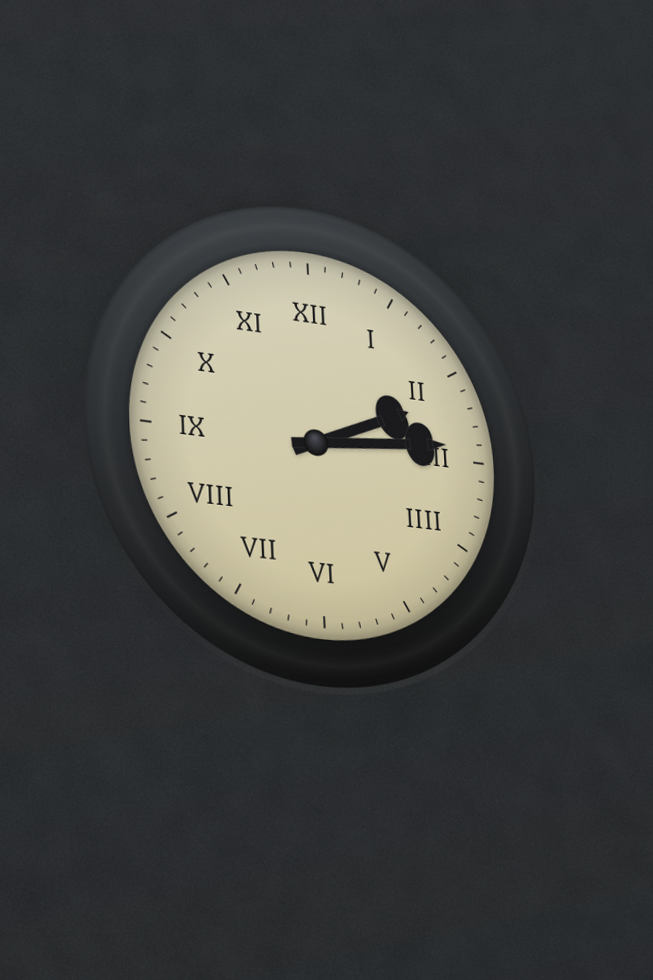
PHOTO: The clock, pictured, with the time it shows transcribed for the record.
2:14
